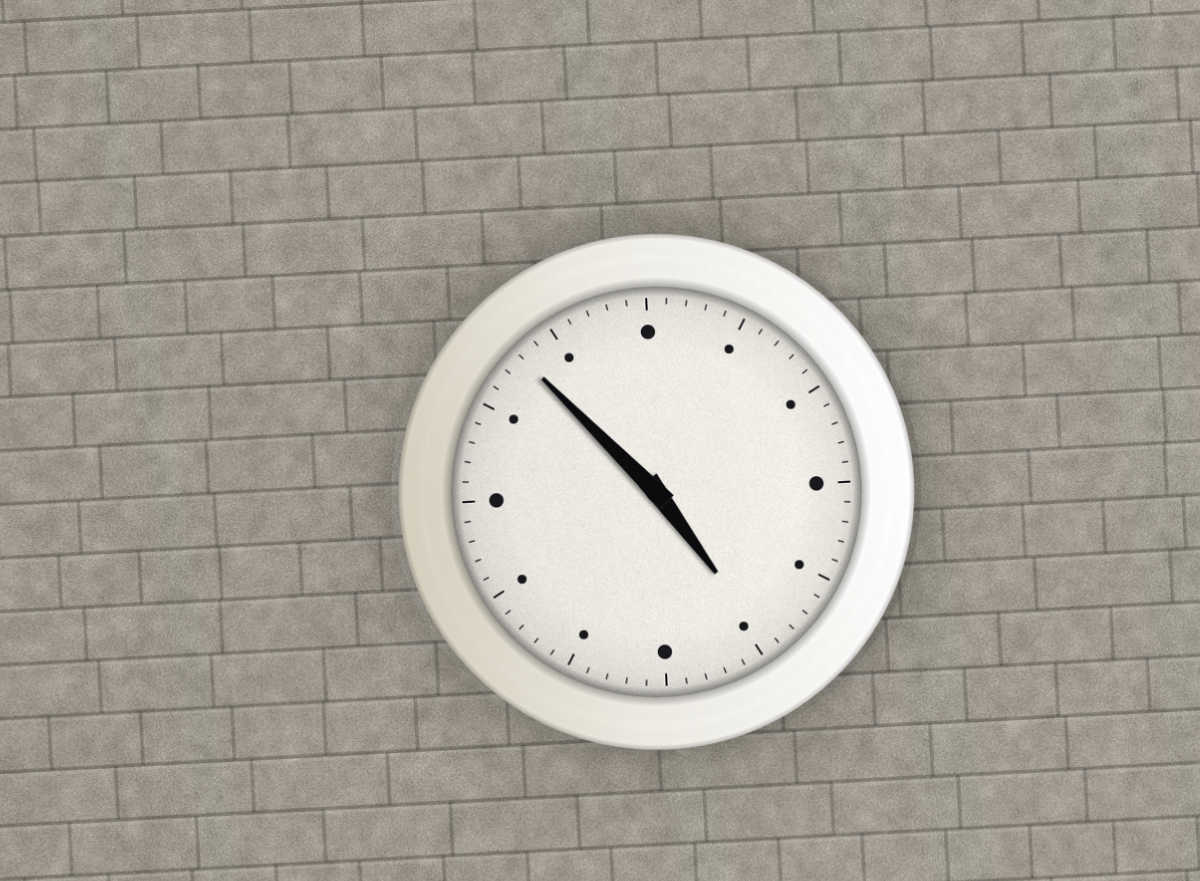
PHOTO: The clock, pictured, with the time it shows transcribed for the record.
4:53
